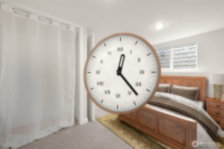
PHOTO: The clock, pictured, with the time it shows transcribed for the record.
12:23
